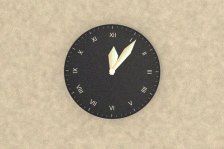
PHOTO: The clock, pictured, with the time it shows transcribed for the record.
12:06
